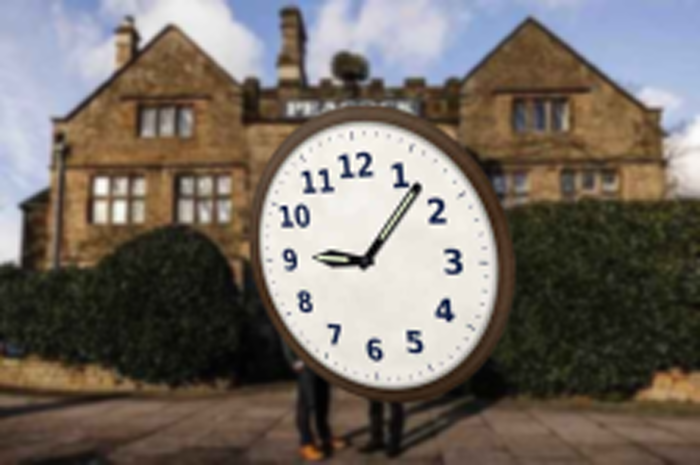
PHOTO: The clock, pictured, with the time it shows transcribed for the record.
9:07
